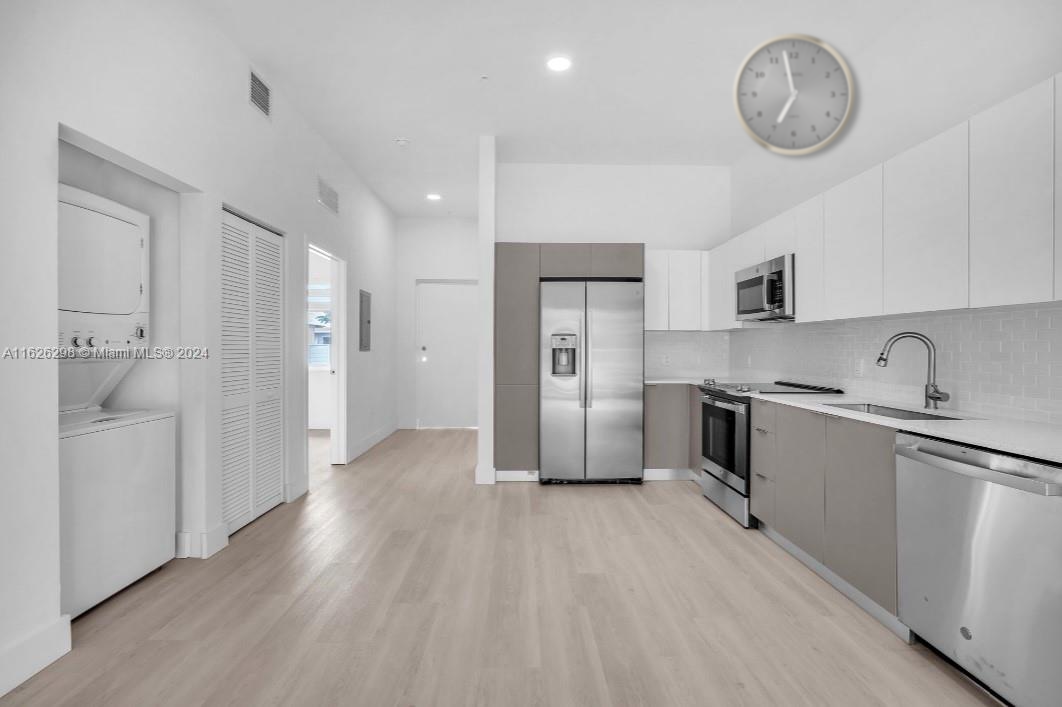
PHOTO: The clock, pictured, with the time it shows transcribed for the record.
6:58
